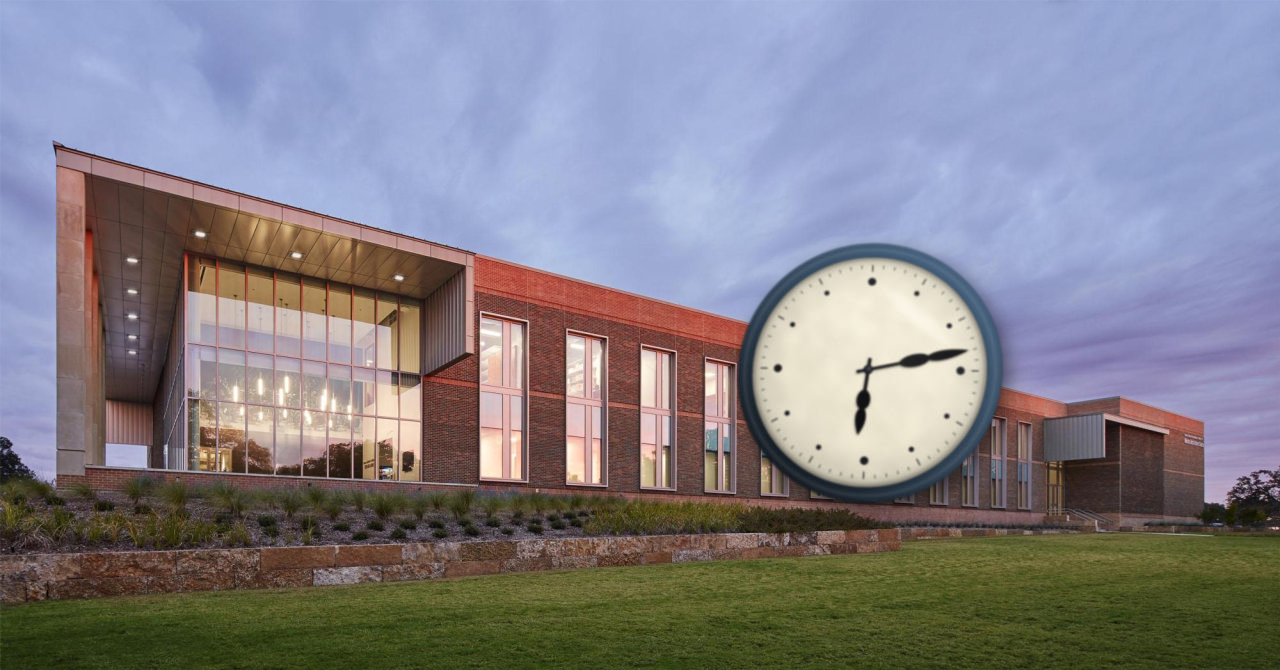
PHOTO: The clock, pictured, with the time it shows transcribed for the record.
6:13
